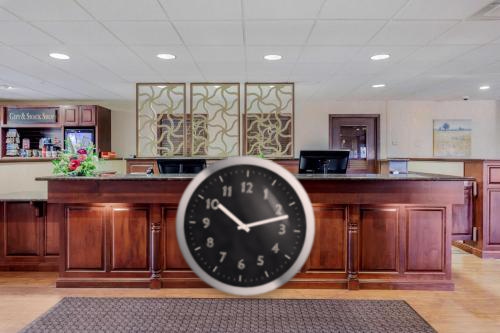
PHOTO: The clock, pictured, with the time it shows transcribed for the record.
10:12
